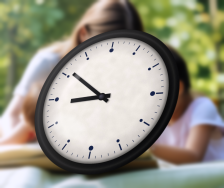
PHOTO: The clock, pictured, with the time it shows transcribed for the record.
8:51
